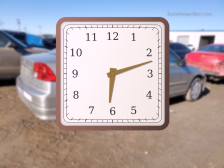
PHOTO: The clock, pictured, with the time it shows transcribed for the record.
6:12
